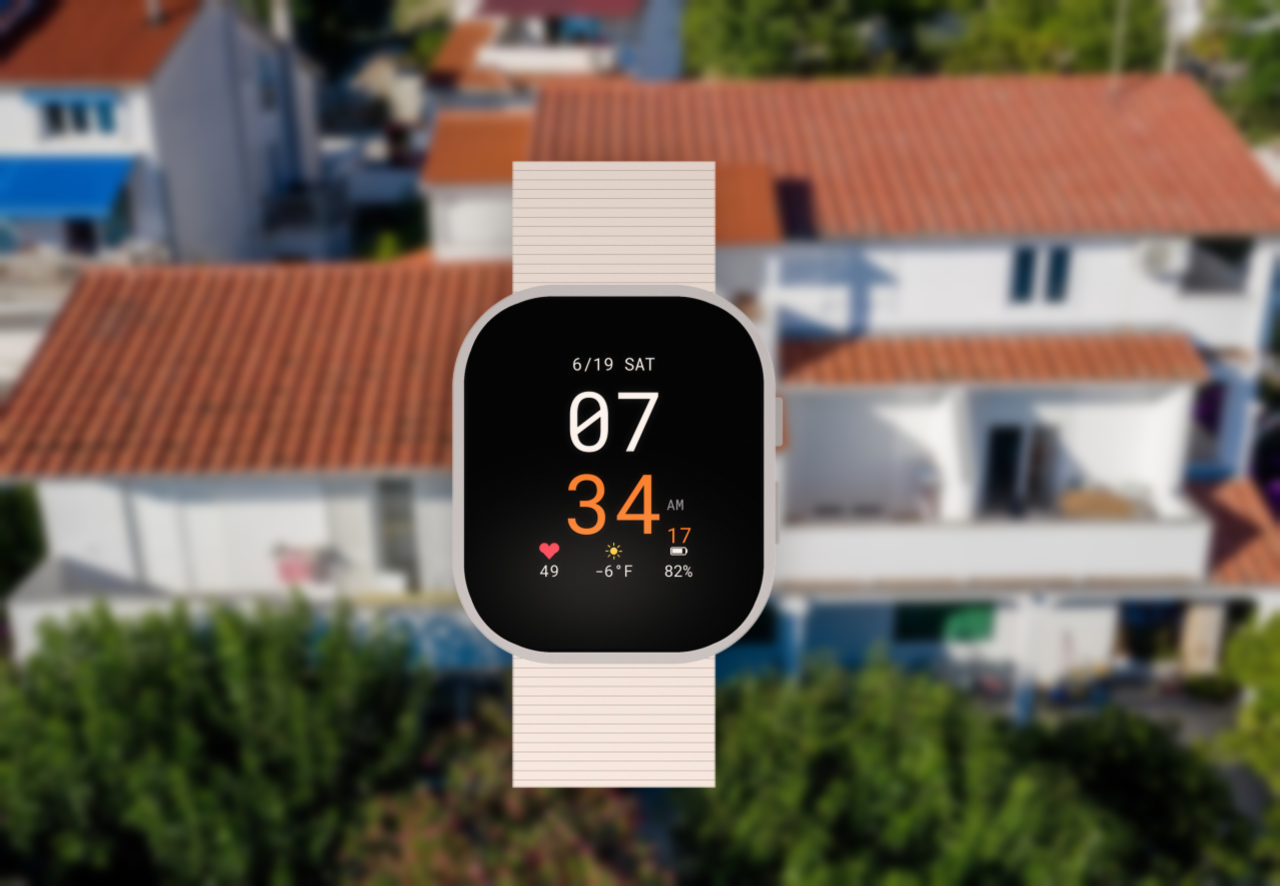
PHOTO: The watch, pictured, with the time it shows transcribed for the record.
7:34:17
